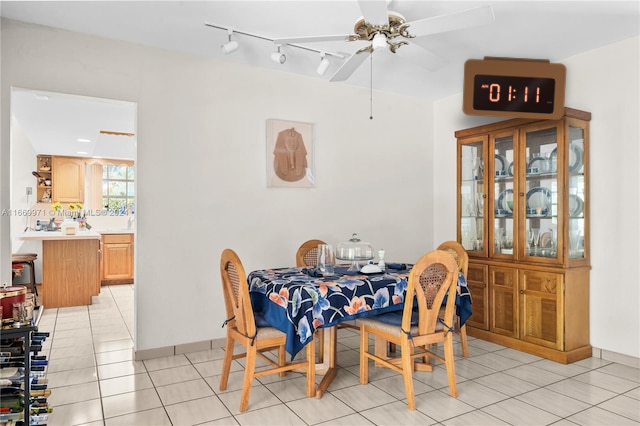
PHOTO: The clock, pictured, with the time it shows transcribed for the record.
1:11
